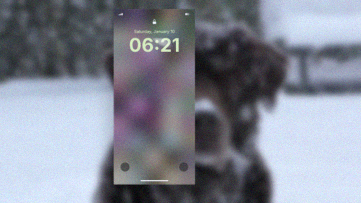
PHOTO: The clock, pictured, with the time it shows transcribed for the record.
6:21
